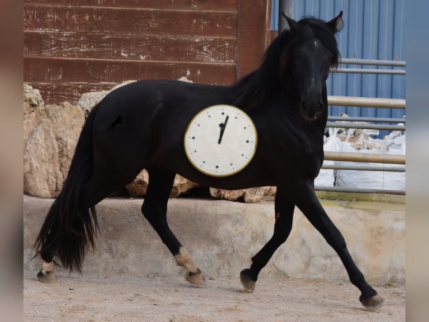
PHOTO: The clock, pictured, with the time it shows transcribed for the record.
12:02
